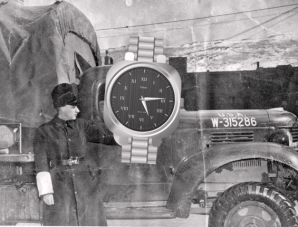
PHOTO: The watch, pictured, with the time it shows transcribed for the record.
5:14
